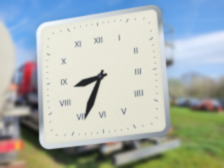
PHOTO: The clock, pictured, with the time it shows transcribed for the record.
8:34
